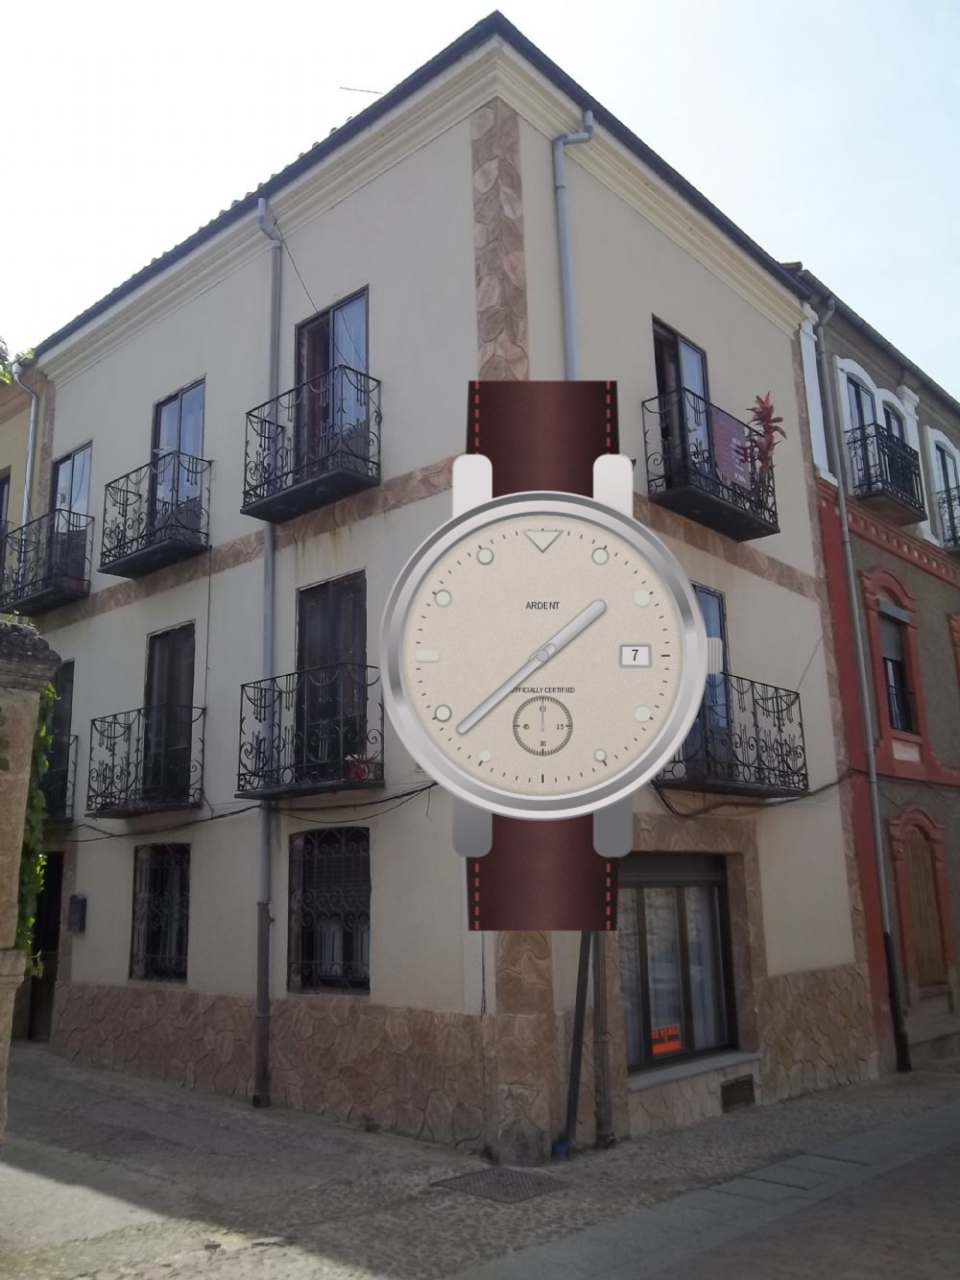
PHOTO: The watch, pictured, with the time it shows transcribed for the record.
1:38
